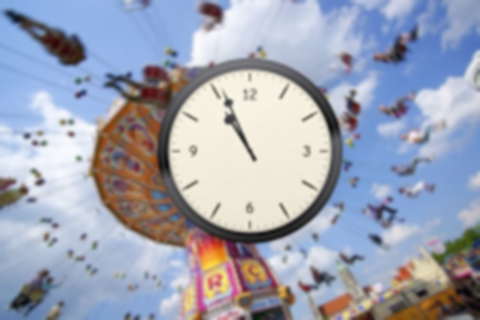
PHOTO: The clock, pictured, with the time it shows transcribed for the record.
10:56
